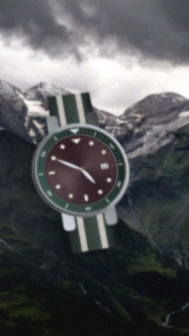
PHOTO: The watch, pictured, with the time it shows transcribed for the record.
4:50
